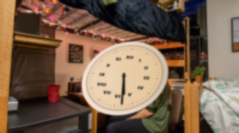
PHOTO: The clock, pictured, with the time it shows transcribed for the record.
5:28
